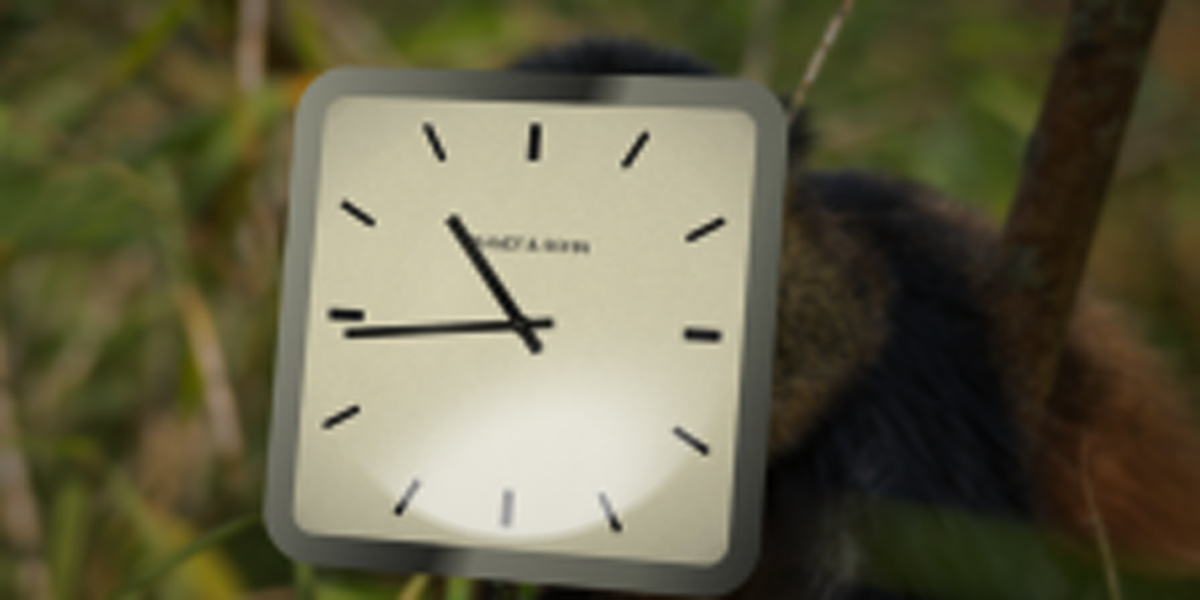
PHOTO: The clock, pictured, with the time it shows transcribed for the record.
10:44
